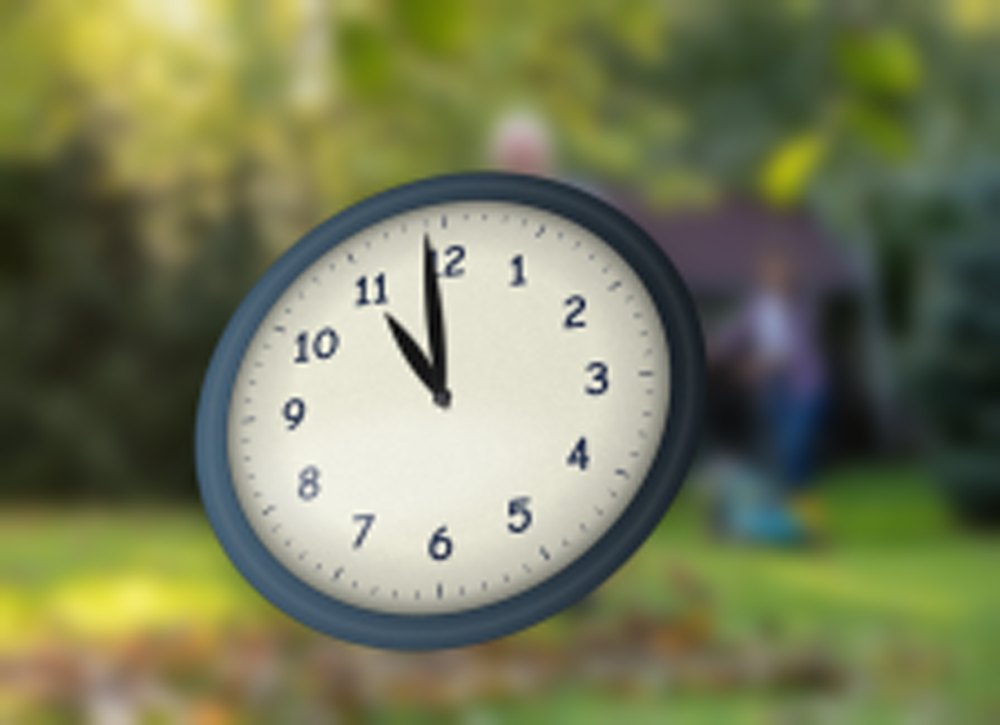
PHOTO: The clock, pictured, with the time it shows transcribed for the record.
10:59
